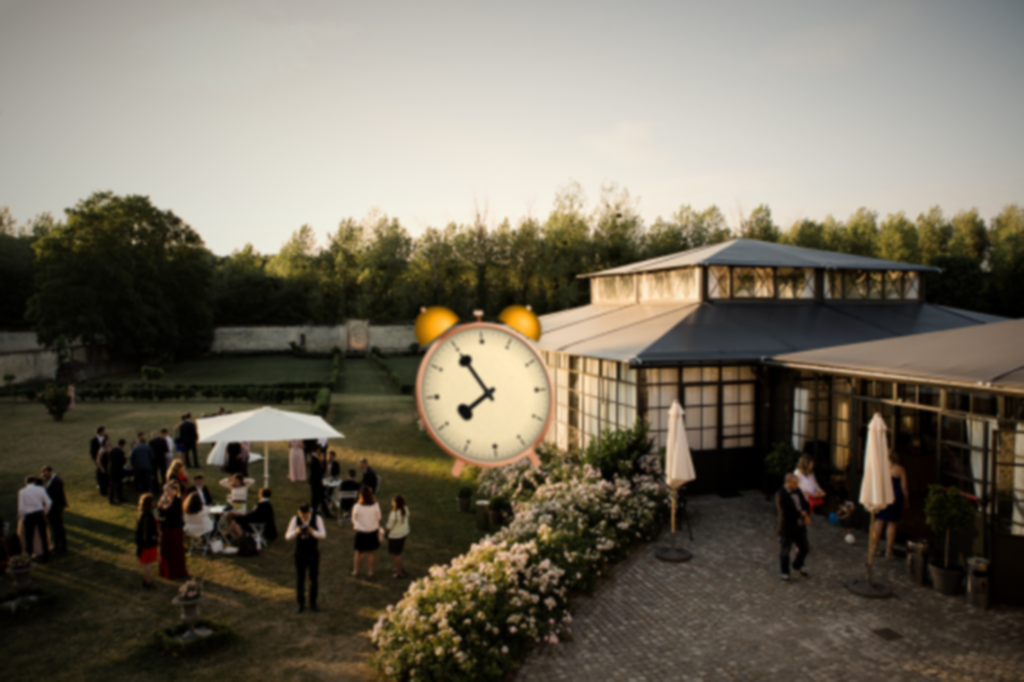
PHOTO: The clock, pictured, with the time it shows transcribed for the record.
7:55
